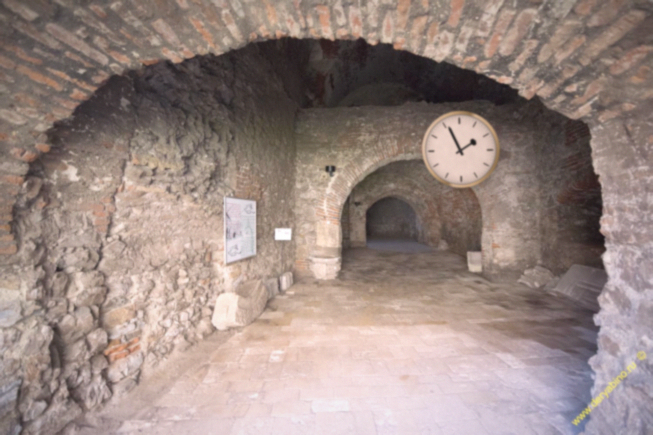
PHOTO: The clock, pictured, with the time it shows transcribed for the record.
1:56
